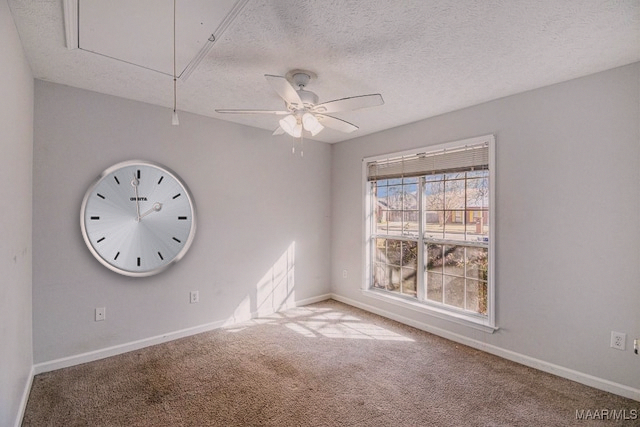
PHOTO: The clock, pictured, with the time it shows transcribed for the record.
1:59
